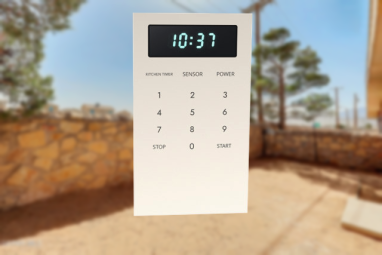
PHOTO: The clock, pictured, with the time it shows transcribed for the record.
10:37
